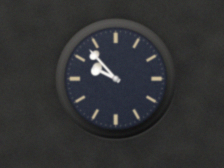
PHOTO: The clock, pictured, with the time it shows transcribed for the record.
9:53
